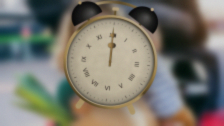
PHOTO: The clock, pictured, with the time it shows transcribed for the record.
12:00
